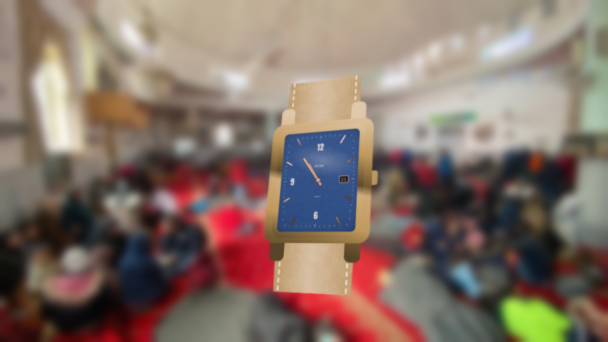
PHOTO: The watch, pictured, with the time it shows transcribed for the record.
10:54
